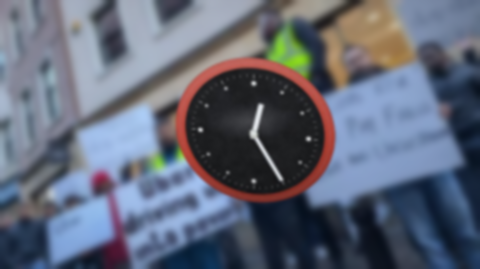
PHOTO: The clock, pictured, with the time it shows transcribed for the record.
12:25
